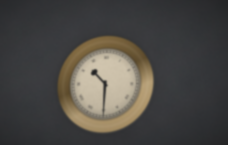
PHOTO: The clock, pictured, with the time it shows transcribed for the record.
10:30
